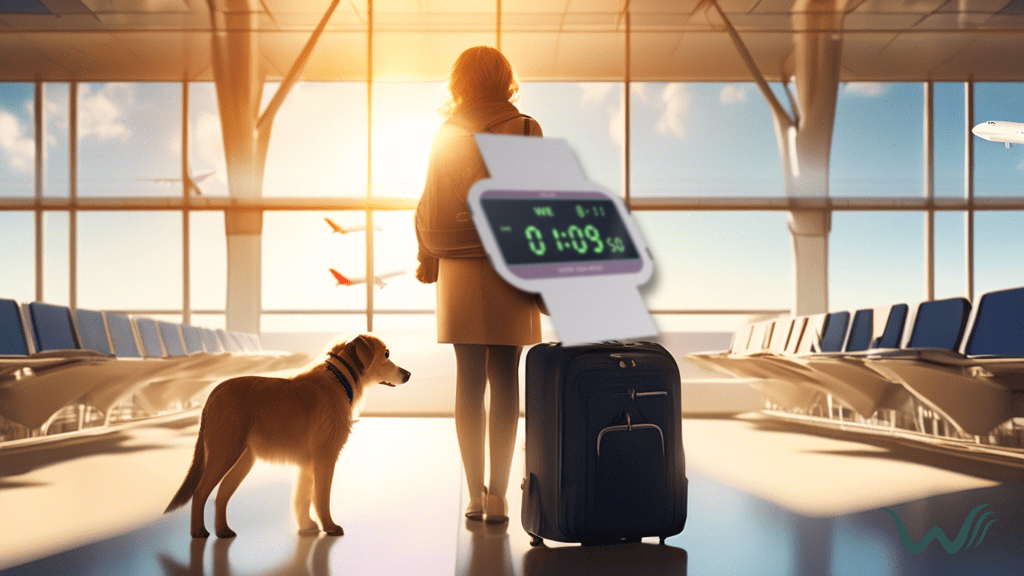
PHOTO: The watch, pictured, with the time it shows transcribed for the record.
1:09:50
